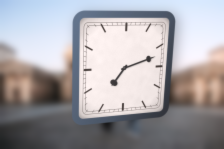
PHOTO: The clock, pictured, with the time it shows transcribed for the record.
7:12
